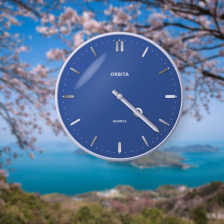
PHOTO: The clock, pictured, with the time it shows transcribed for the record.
4:22
